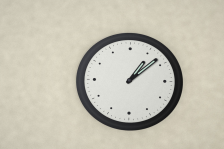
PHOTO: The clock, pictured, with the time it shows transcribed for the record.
1:08
